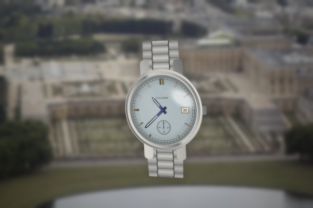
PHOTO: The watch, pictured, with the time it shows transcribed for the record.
10:38
